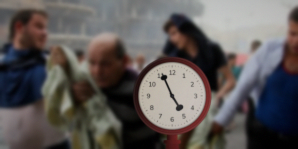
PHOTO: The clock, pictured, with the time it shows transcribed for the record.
4:56
